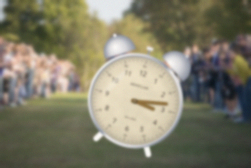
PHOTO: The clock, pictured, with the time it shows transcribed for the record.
3:13
